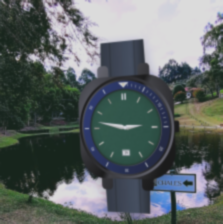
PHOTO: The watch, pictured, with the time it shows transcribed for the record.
2:47
